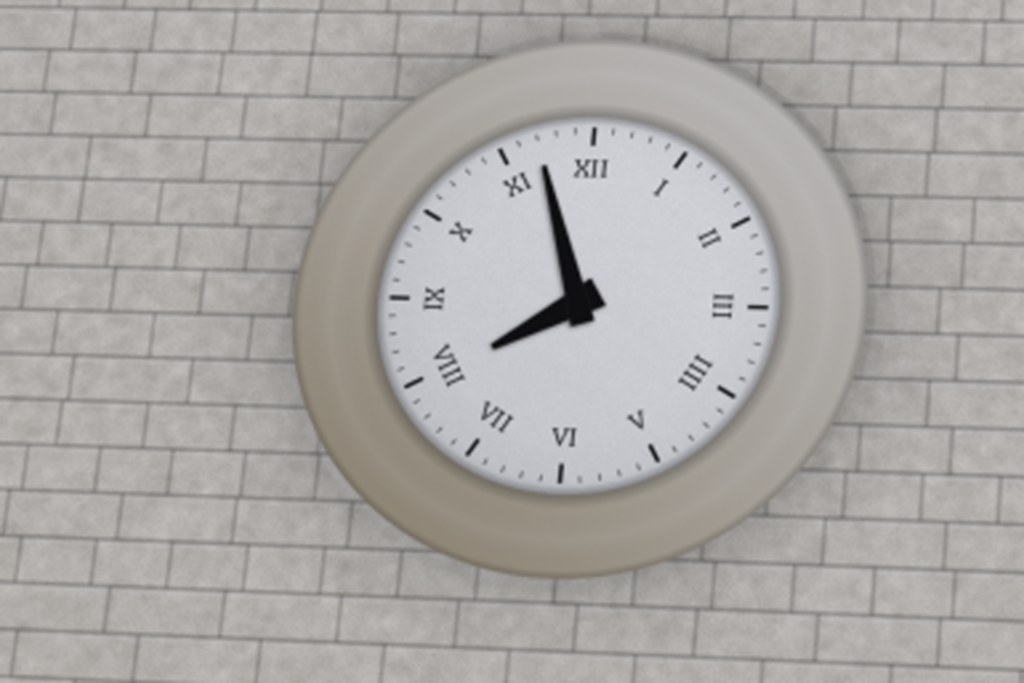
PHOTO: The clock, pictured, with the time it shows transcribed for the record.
7:57
